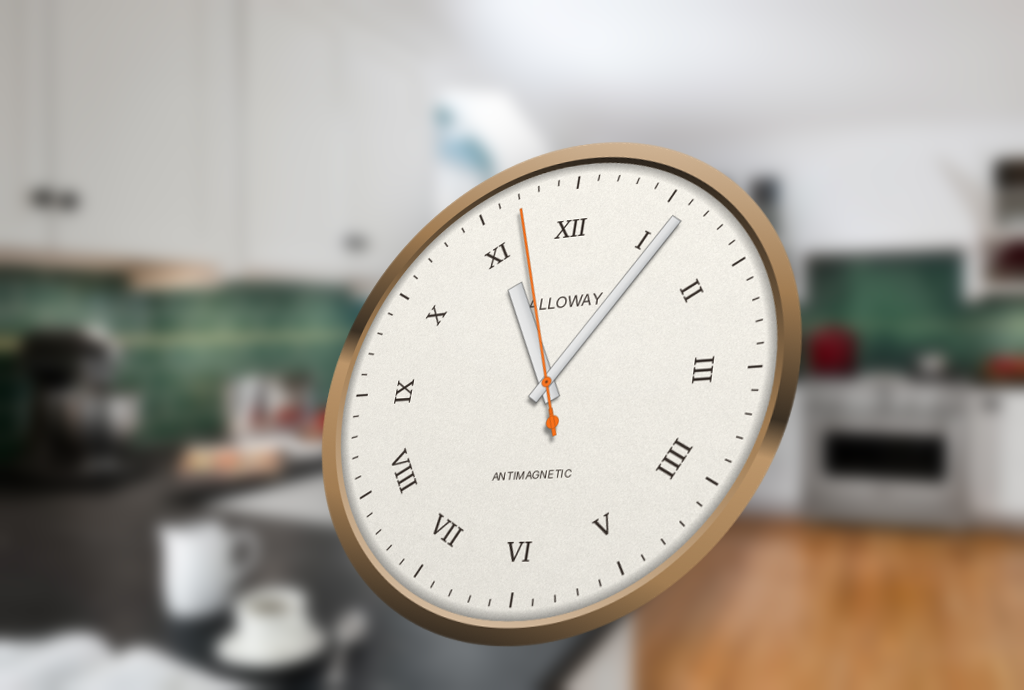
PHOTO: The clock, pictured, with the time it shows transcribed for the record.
11:05:57
